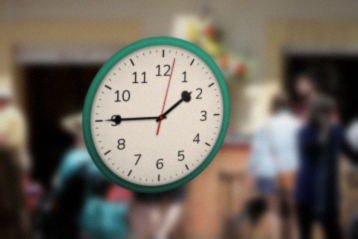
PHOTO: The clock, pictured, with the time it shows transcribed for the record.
1:45:02
